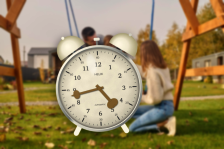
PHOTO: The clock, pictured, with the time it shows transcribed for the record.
4:43
